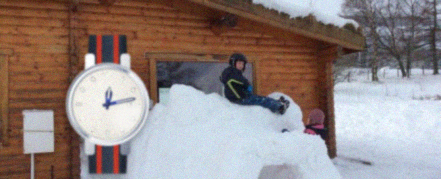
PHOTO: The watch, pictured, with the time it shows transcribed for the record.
12:13
